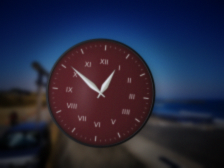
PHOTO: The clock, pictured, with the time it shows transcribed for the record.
12:51
